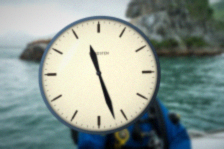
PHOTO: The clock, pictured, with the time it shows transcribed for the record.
11:27
